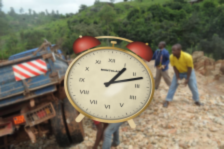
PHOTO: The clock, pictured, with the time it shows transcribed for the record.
1:12
